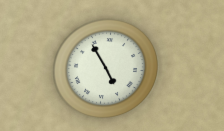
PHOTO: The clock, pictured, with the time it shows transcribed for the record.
4:54
